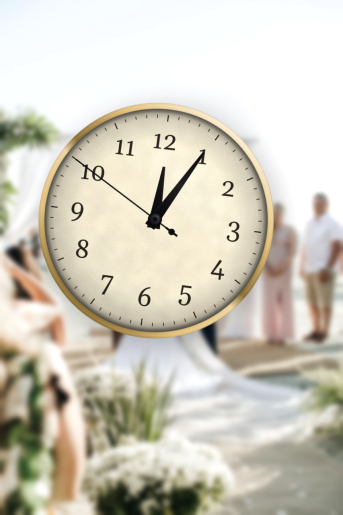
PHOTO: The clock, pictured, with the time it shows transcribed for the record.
12:04:50
